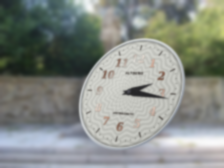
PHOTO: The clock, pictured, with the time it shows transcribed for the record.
2:16
